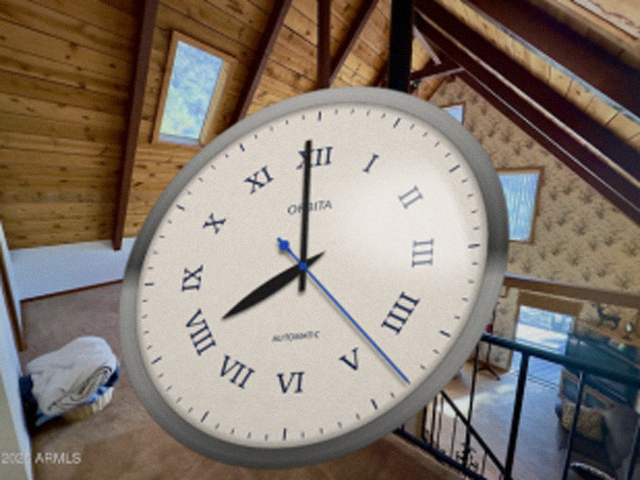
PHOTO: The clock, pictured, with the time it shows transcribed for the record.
7:59:23
